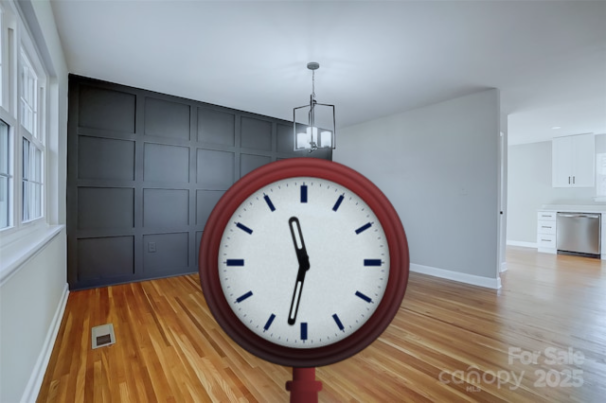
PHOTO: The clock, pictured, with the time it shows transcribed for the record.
11:32
